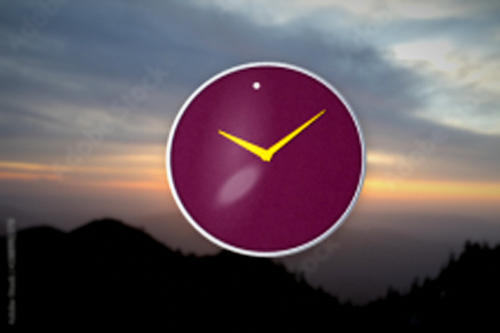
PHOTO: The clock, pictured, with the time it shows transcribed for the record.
10:10
